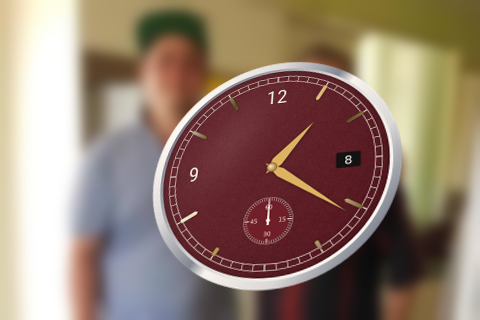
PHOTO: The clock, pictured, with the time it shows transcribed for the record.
1:21
